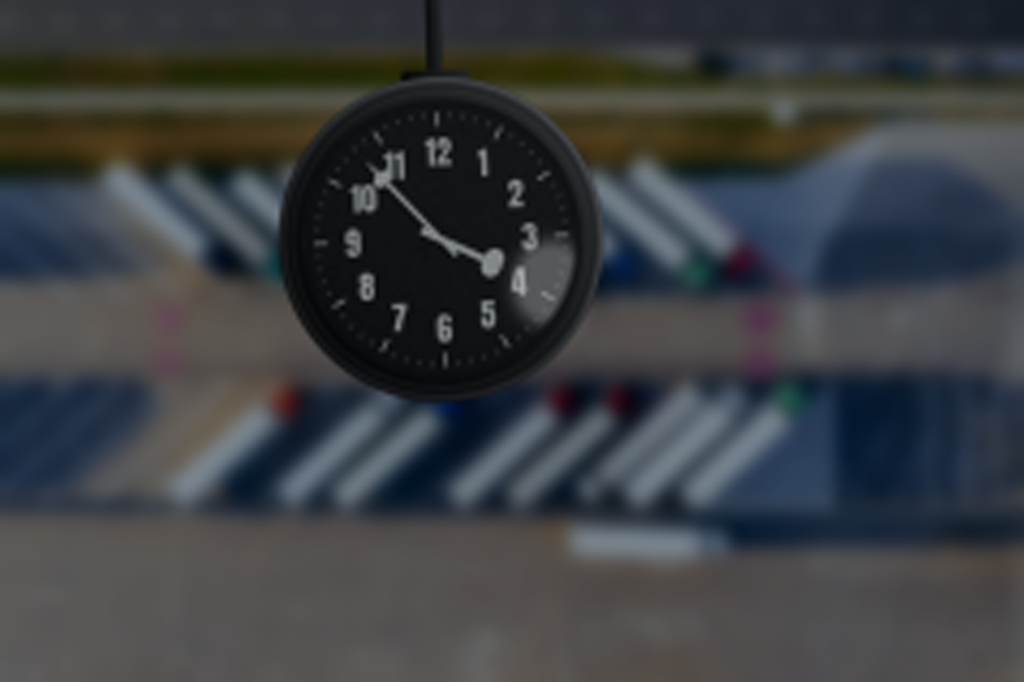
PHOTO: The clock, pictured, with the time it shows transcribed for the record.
3:53
